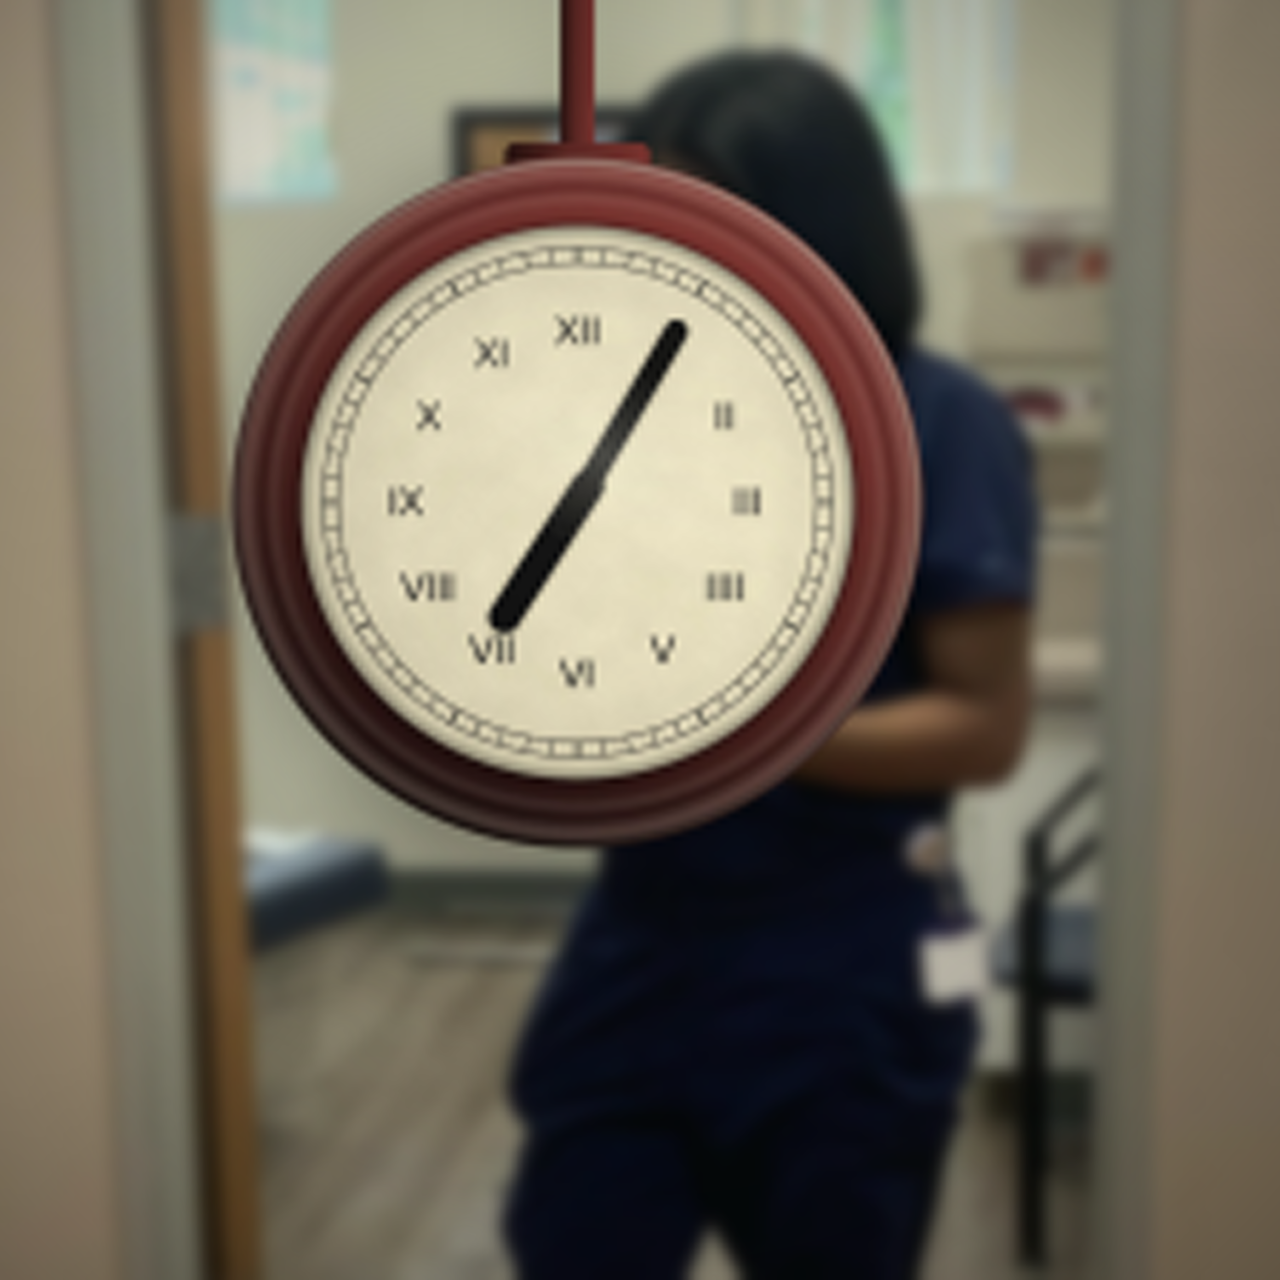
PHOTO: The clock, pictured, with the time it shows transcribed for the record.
7:05
